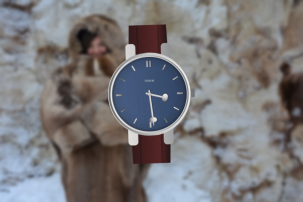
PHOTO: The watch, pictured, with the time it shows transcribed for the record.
3:29
